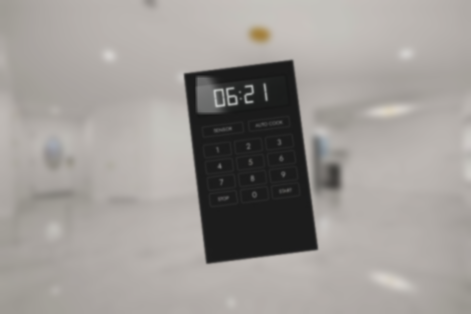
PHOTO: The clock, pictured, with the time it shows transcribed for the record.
6:21
